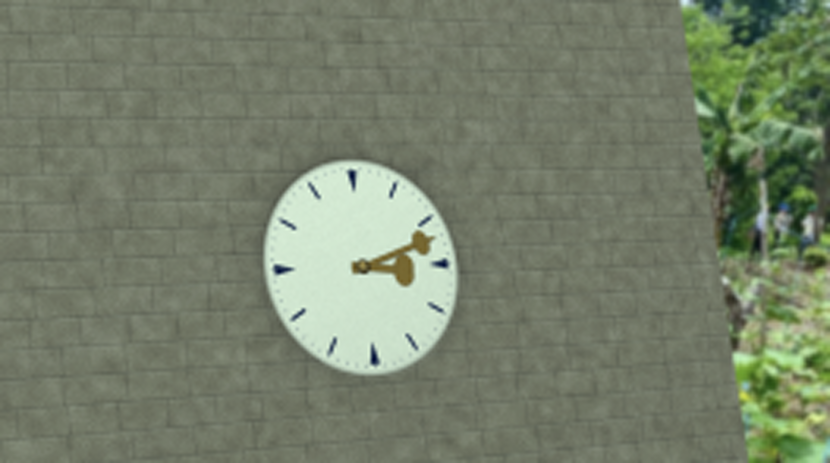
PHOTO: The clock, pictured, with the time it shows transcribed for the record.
3:12
